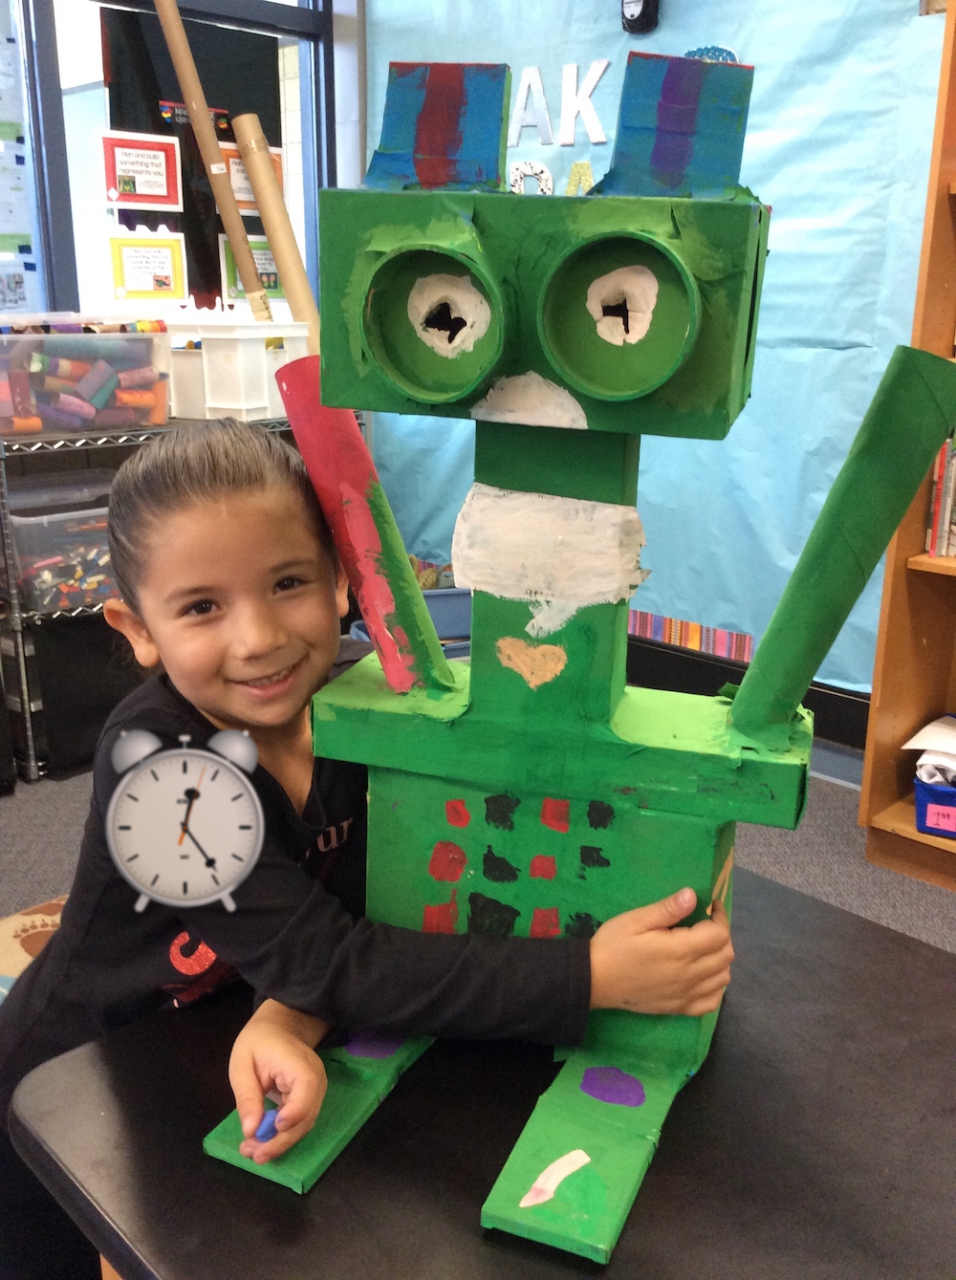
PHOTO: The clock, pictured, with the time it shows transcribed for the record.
12:24:03
